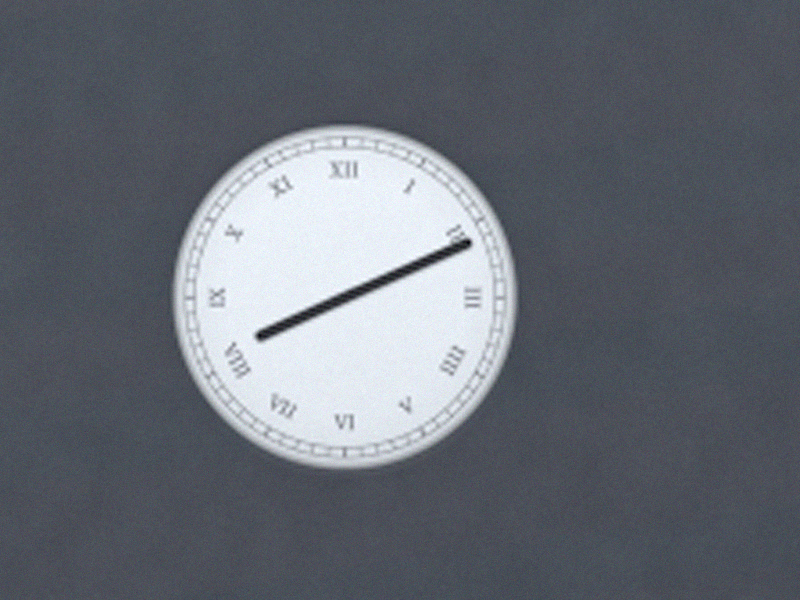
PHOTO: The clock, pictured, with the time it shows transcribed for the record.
8:11
